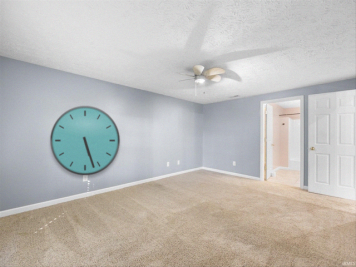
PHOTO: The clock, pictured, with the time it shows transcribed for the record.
5:27
